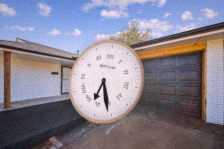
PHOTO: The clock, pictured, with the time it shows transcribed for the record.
6:26
